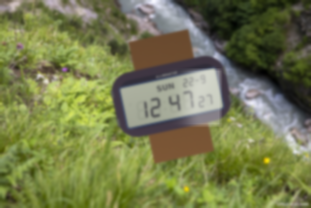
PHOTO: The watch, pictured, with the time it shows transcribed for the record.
12:47
